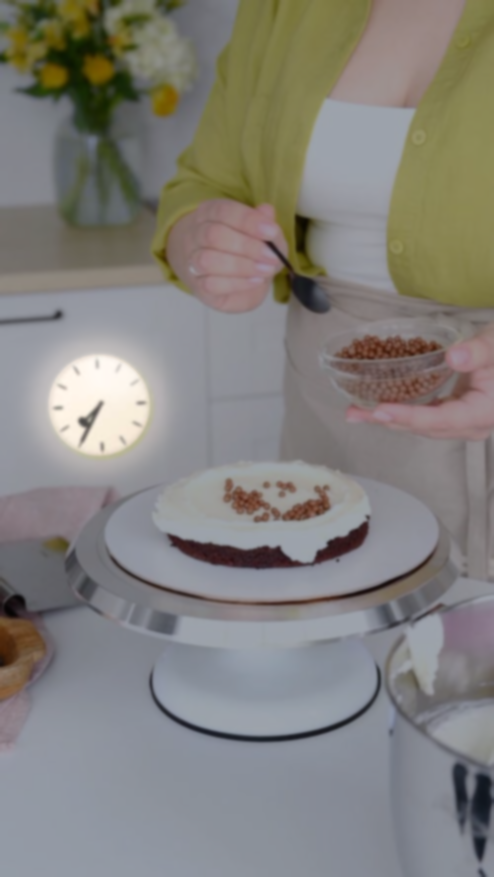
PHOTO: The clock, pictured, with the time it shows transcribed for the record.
7:35
